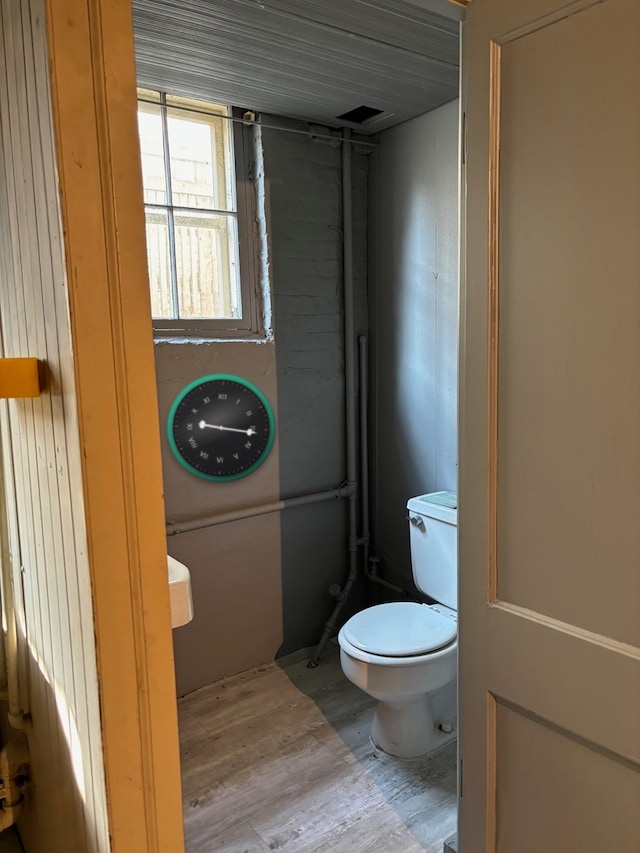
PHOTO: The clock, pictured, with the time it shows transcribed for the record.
9:16
